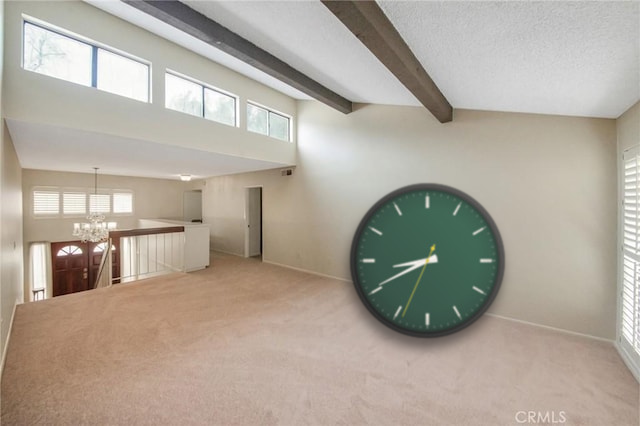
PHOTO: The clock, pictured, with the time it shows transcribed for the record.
8:40:34
